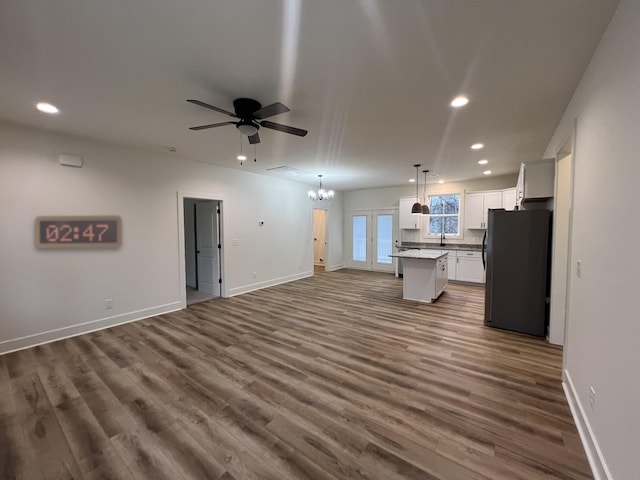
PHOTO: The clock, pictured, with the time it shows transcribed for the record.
2:47
